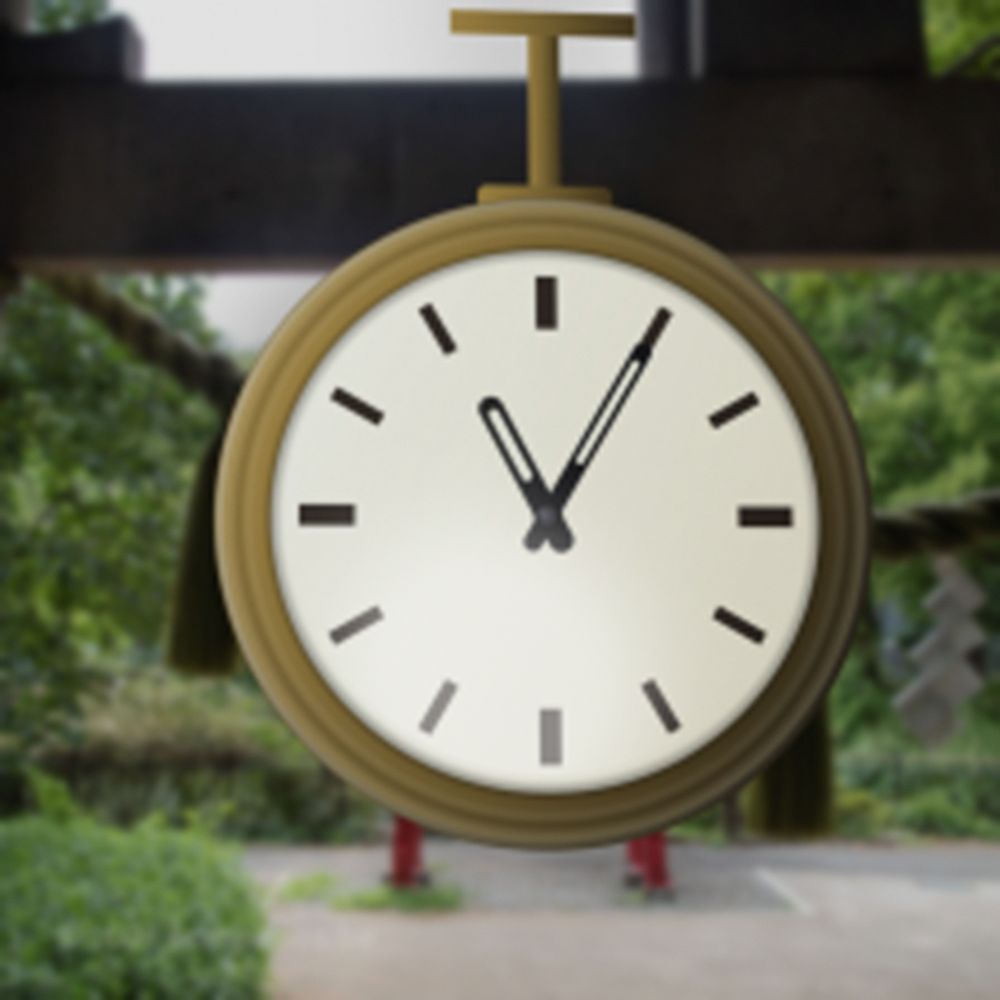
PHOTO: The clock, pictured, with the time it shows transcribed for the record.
11:05
